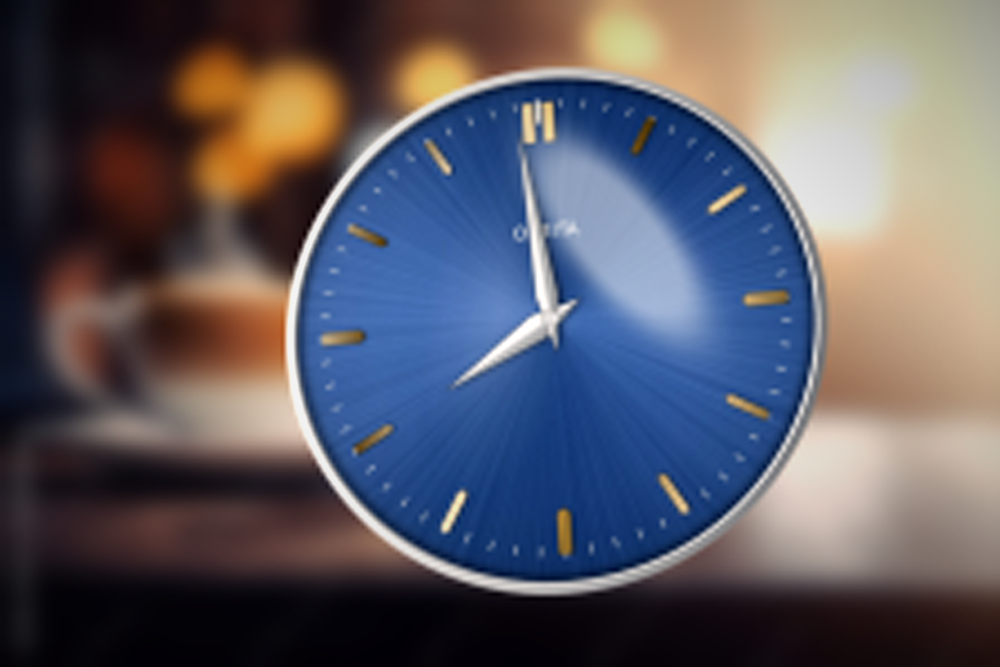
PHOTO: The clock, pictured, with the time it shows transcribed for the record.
7:59
